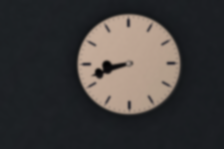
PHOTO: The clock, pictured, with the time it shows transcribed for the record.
8:42
